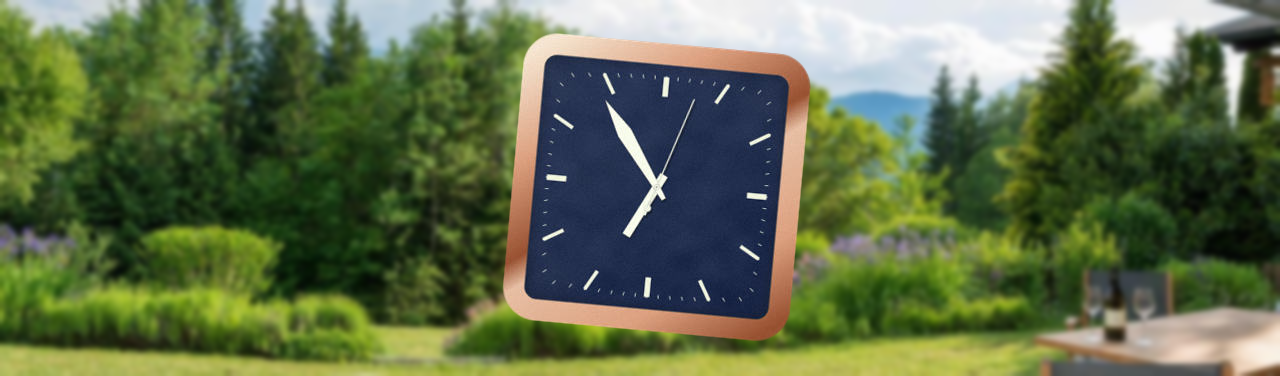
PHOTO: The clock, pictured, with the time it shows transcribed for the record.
6:54:03
